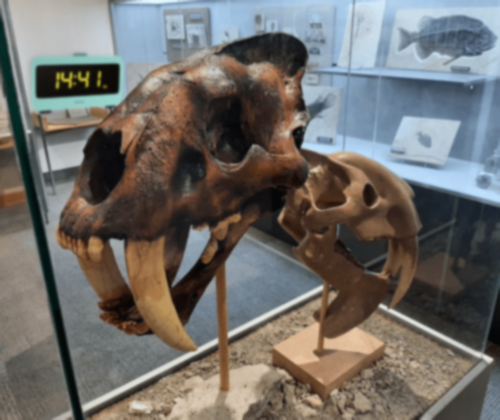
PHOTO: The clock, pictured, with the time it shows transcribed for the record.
14:41
